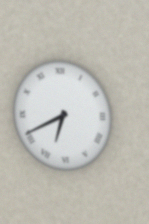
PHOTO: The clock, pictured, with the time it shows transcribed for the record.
6:41
